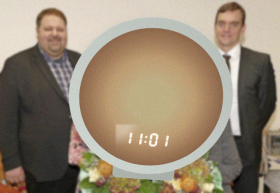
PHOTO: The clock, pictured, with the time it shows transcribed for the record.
11:01
